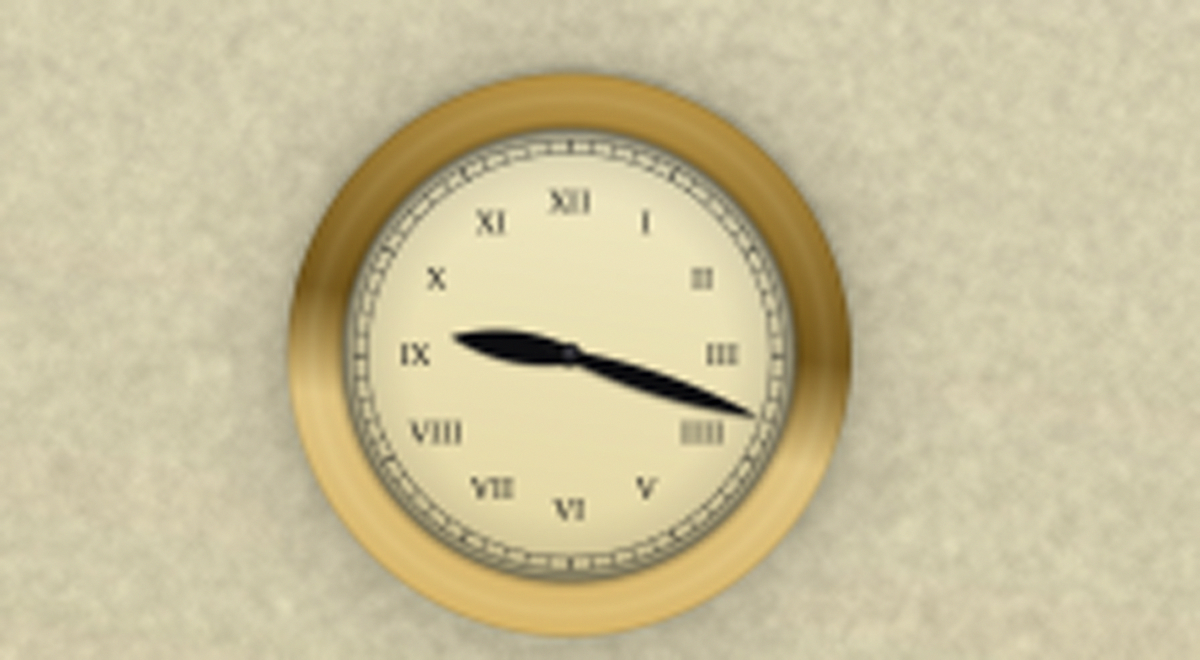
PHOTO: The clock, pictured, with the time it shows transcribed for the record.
9:18
